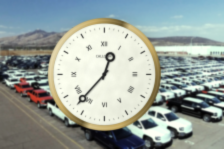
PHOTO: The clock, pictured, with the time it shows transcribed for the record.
12:37
